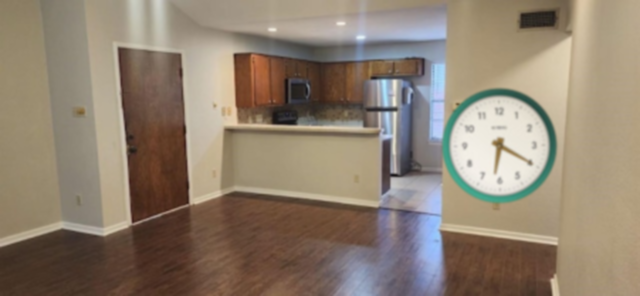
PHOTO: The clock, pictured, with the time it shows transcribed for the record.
6:20
